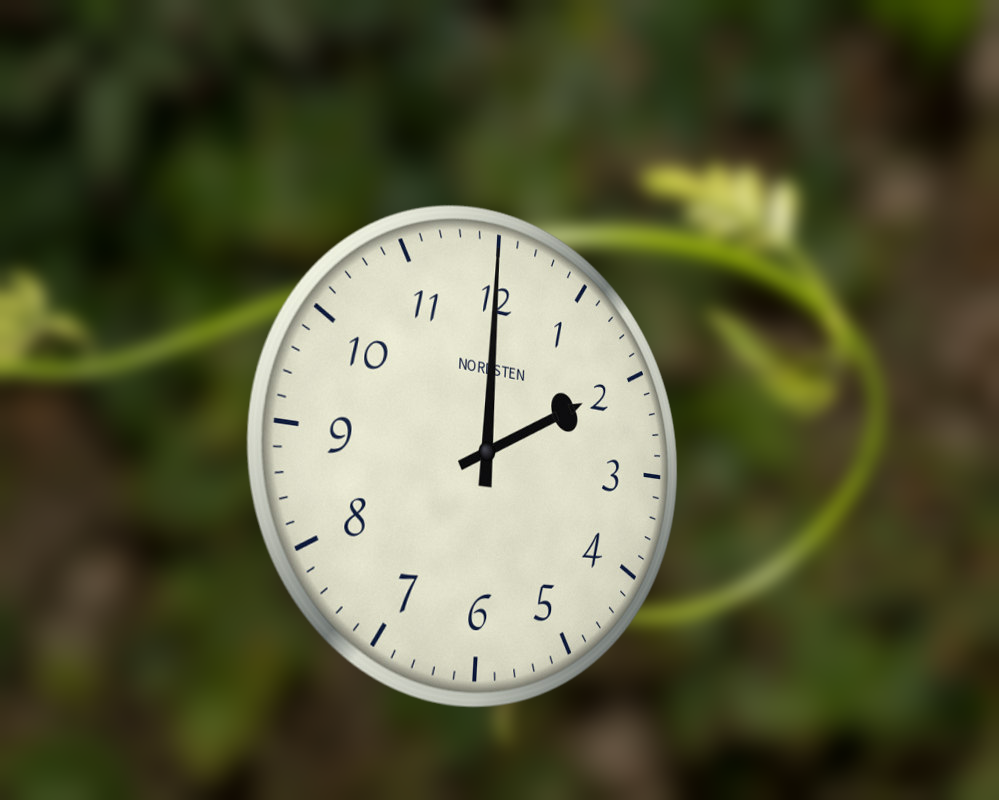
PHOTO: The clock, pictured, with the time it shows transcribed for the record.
2:00
